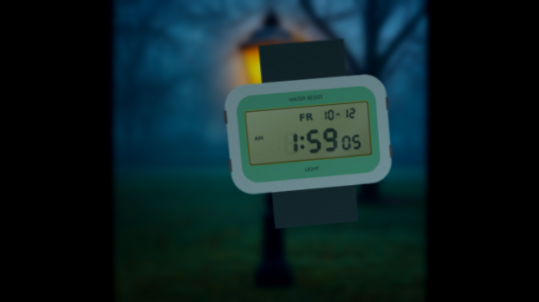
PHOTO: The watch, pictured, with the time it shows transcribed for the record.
1:59:05
